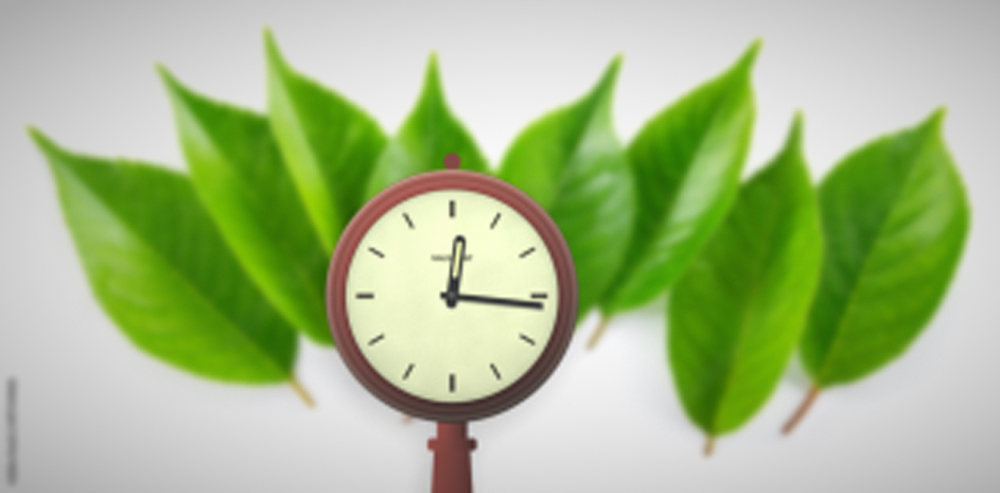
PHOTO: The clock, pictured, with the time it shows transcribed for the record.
12:16
